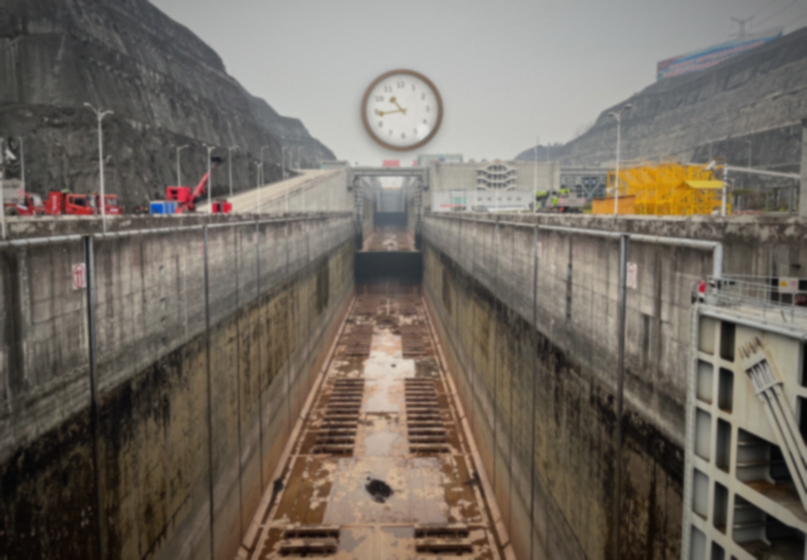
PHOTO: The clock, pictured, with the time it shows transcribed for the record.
10:44
